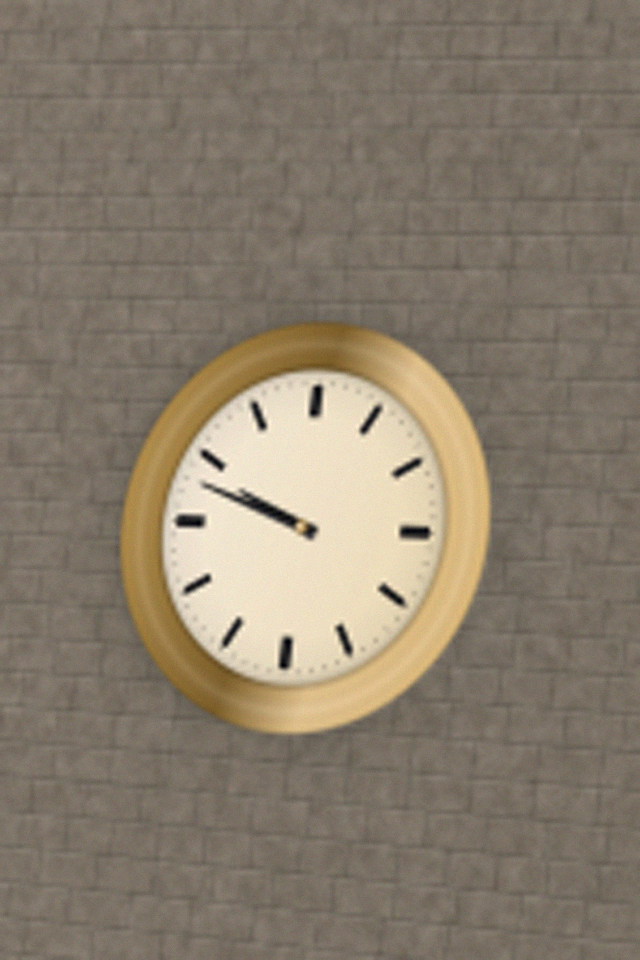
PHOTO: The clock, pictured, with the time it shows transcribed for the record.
9:48
